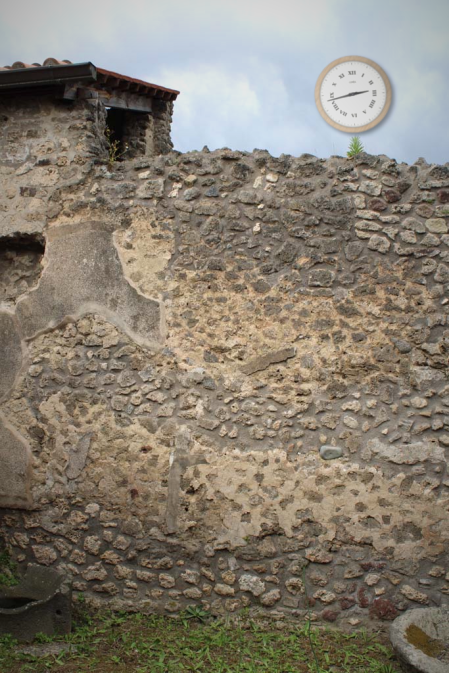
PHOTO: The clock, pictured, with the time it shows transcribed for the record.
2:43
